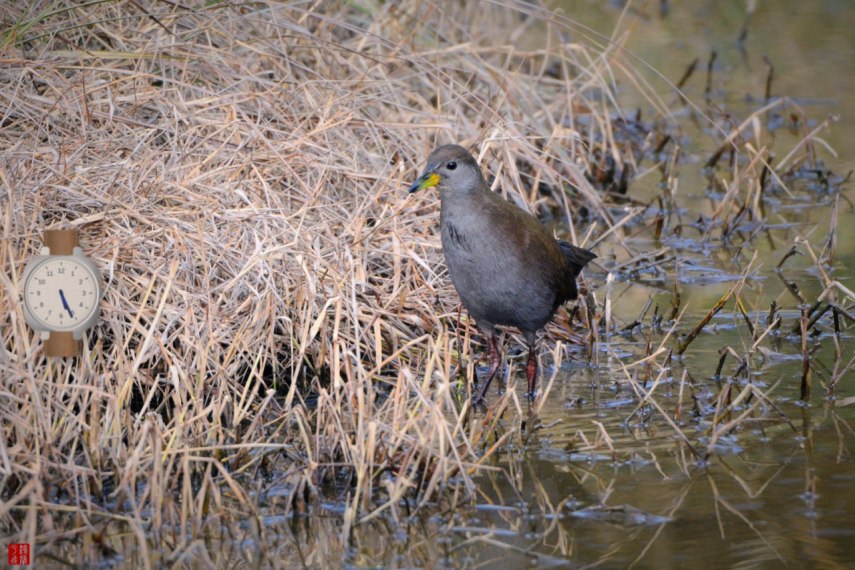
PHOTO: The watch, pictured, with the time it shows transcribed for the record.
5:26
